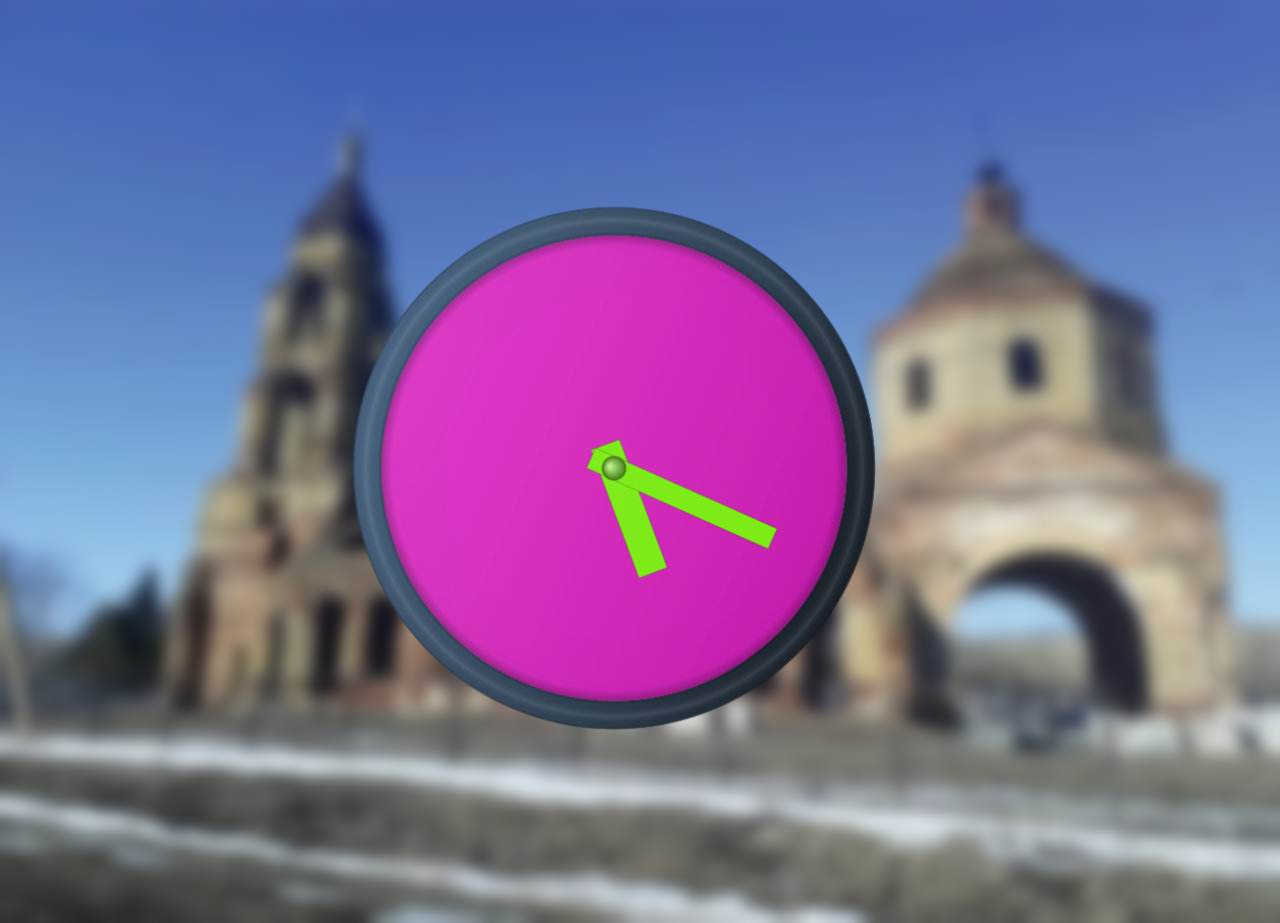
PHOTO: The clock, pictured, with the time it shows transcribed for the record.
5:19
